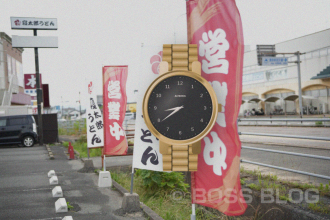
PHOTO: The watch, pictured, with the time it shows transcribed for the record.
8:39
